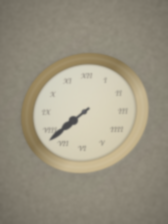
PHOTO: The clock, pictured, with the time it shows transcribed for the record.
7:38
